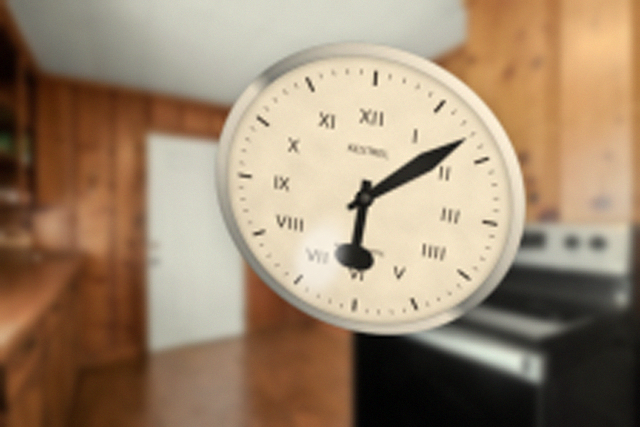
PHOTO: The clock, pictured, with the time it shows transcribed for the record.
6:08
